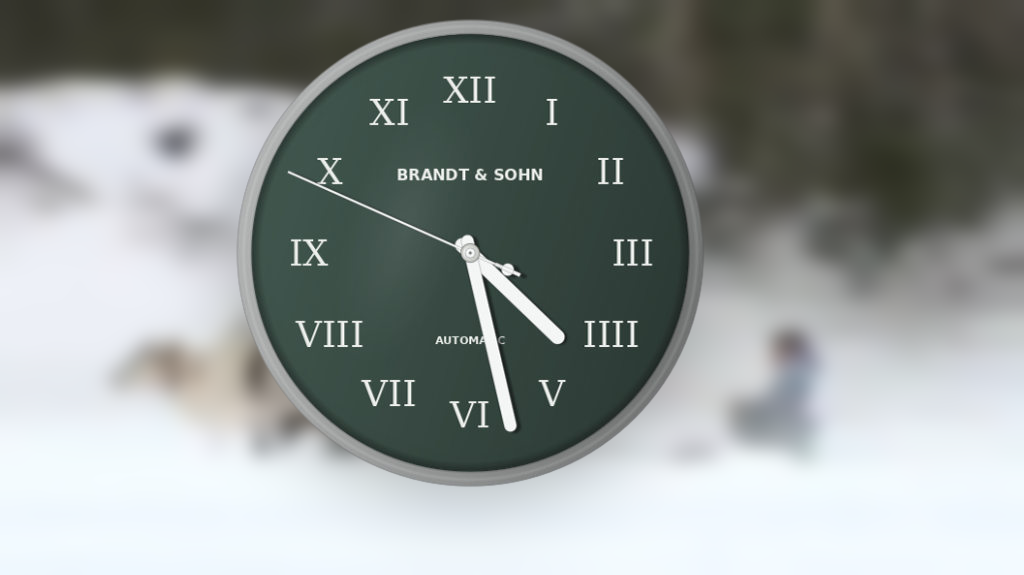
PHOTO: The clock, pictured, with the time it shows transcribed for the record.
4:27:49
